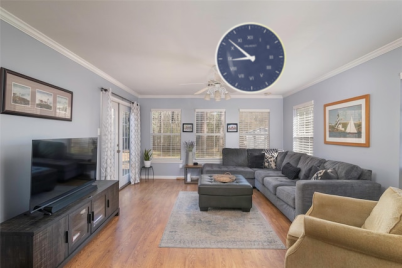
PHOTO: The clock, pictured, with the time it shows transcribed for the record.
8:52
